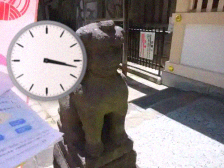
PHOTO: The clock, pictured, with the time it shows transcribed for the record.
3:17
